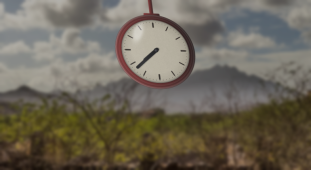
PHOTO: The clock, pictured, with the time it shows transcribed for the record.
7:38
